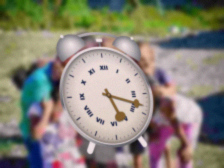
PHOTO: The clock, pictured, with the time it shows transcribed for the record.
5:18
